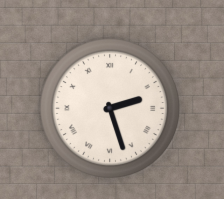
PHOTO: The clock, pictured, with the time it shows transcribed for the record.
2:27
